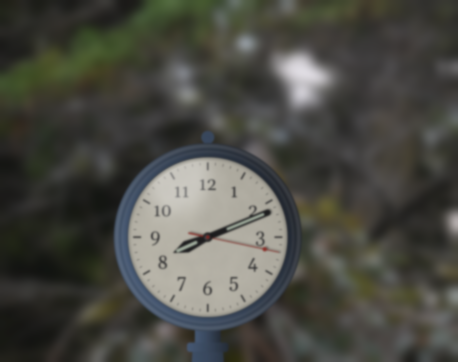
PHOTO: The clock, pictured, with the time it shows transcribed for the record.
8:11:17
